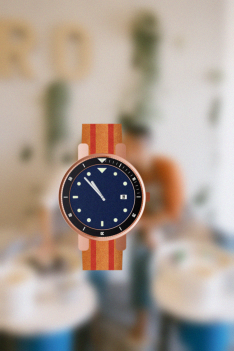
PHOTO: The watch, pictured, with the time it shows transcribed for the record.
10:53
